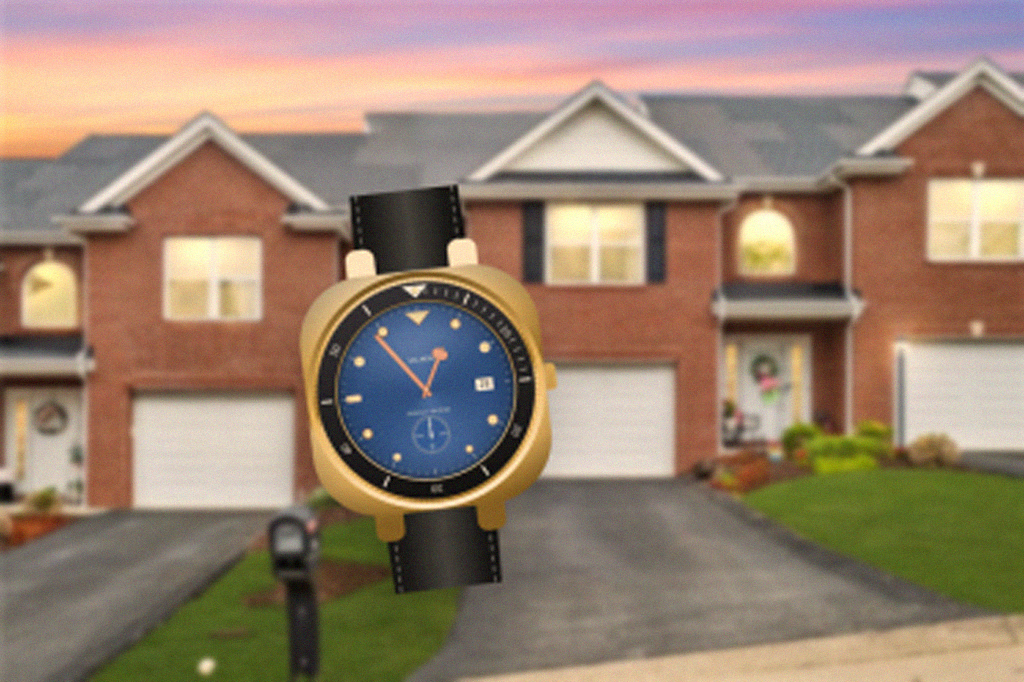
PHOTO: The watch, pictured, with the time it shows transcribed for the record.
12:54
